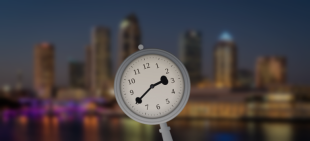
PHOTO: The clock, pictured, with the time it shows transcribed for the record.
2:40
